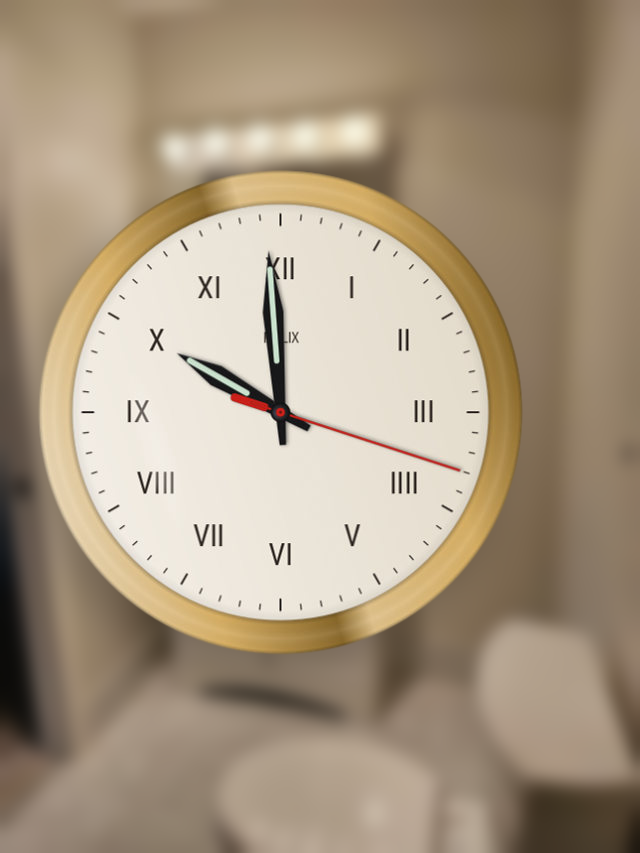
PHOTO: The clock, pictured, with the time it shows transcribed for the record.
9:59:18
